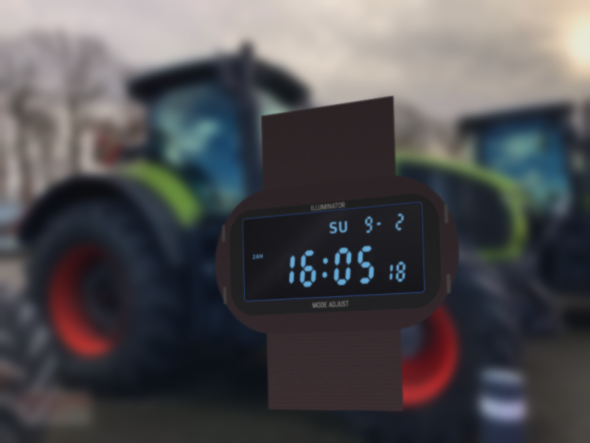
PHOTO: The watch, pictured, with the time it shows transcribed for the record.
16:05:18
